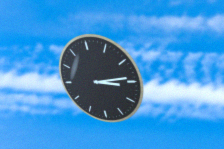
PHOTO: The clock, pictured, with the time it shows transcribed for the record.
3:14
